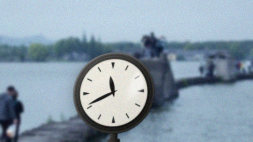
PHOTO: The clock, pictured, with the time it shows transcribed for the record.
11:41
